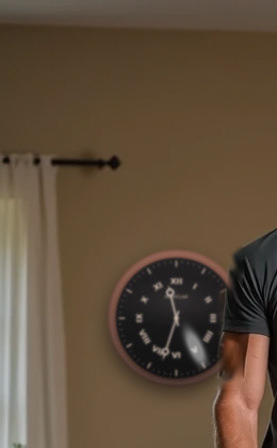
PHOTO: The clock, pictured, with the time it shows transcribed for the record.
11:33
